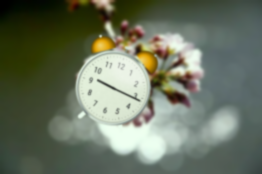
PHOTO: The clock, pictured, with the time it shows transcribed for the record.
9:16
